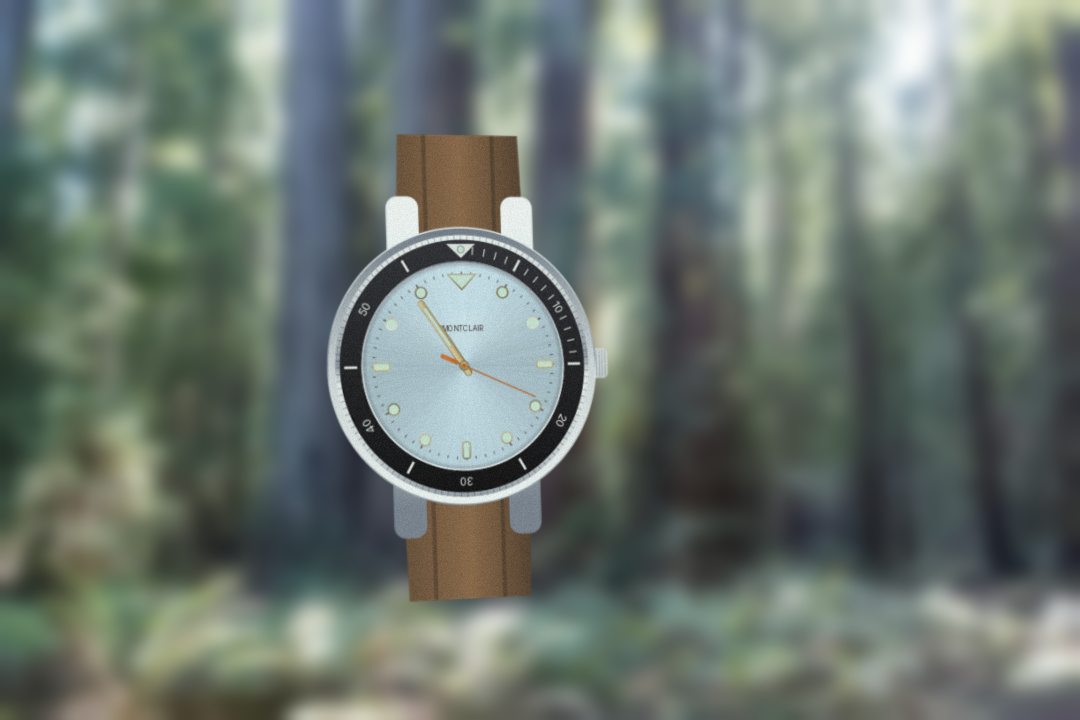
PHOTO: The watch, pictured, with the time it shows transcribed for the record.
10:54:19
